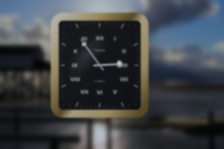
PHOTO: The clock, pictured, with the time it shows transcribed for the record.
2:54
